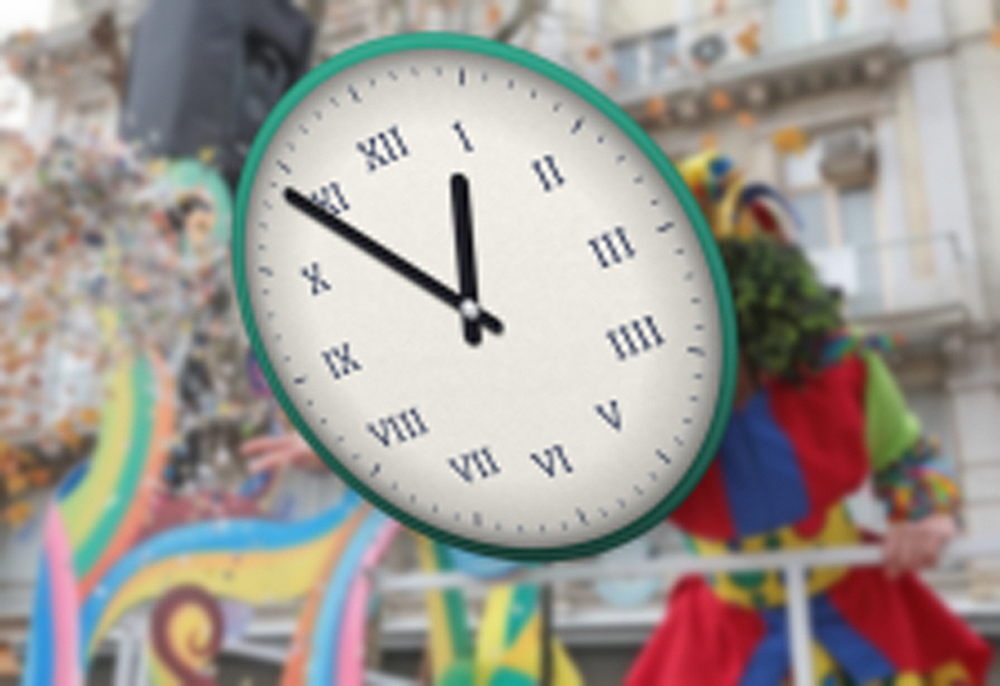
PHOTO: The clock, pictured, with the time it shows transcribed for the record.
12:54
